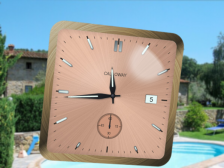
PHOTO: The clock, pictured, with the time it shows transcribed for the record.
11:44
